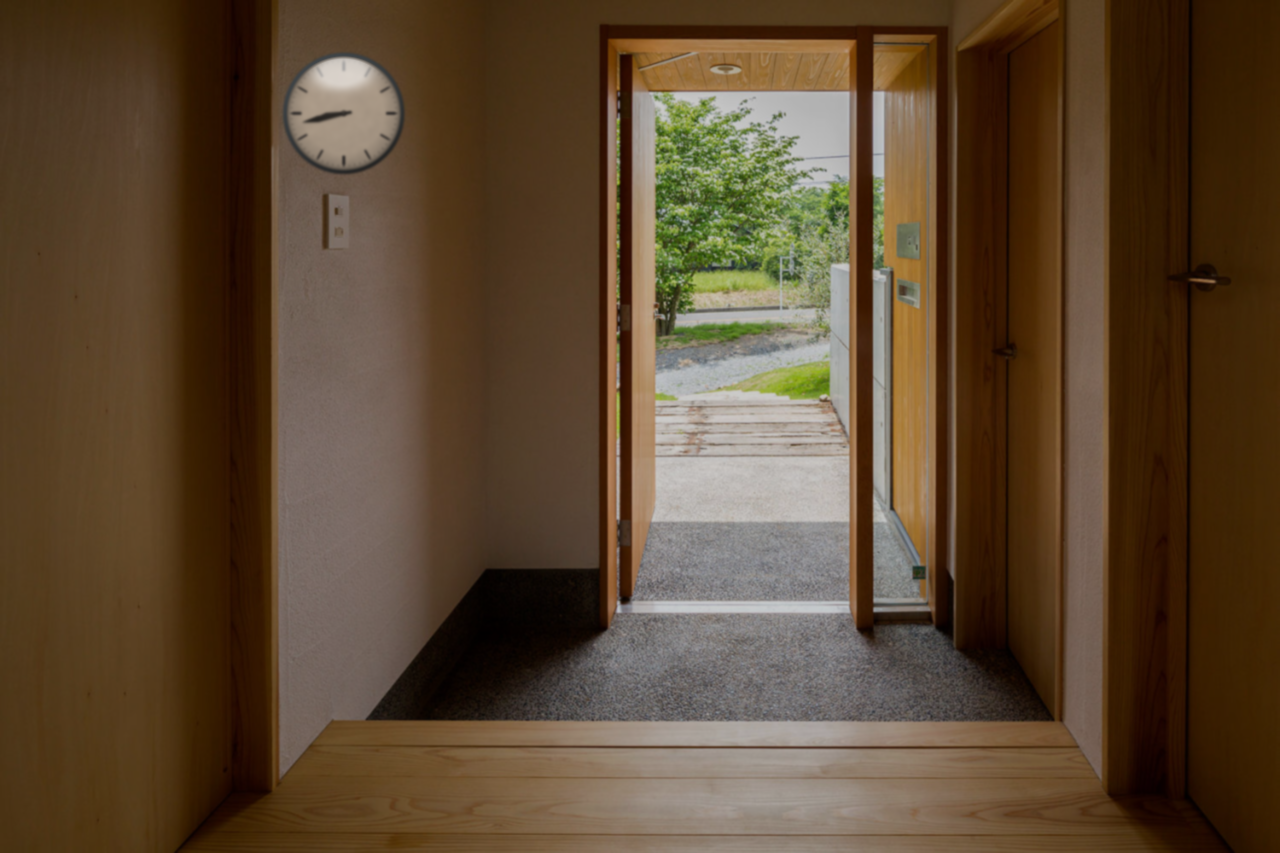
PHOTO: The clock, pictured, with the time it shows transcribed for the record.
8:43
